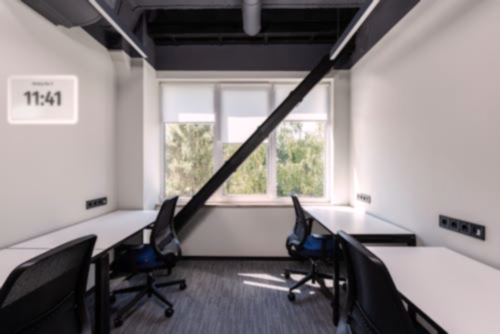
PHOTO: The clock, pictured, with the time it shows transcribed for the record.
11:41
